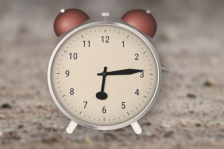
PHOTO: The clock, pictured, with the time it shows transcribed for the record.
6:14
